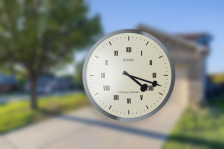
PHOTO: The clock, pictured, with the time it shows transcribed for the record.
4:18
